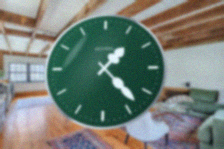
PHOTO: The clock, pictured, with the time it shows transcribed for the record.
1:23
